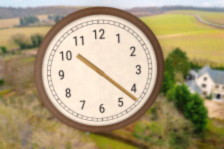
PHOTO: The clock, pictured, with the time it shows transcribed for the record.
10:22
